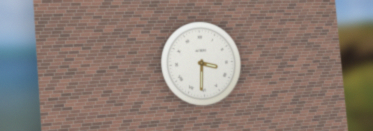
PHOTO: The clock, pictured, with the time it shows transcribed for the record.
3:31
